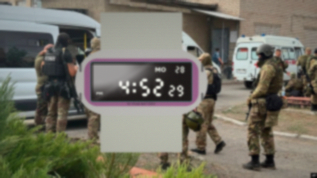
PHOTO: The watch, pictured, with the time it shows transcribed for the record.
4:52:29
